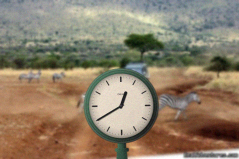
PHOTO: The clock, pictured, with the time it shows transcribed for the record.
12:40
